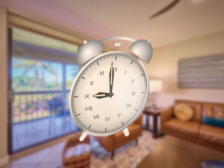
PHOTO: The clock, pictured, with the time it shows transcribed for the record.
8:59
